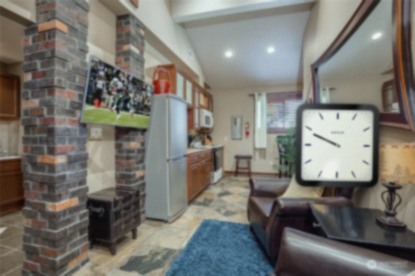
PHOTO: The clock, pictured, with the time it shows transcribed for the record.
9:49
